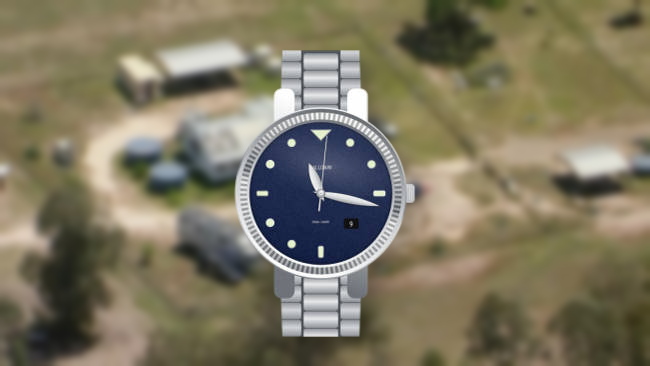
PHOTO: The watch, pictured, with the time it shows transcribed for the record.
11:17:01
